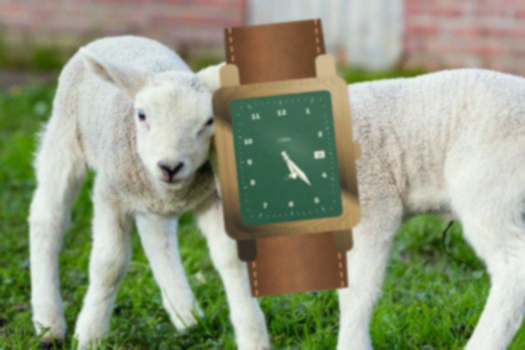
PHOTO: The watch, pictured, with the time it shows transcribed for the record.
5:24
